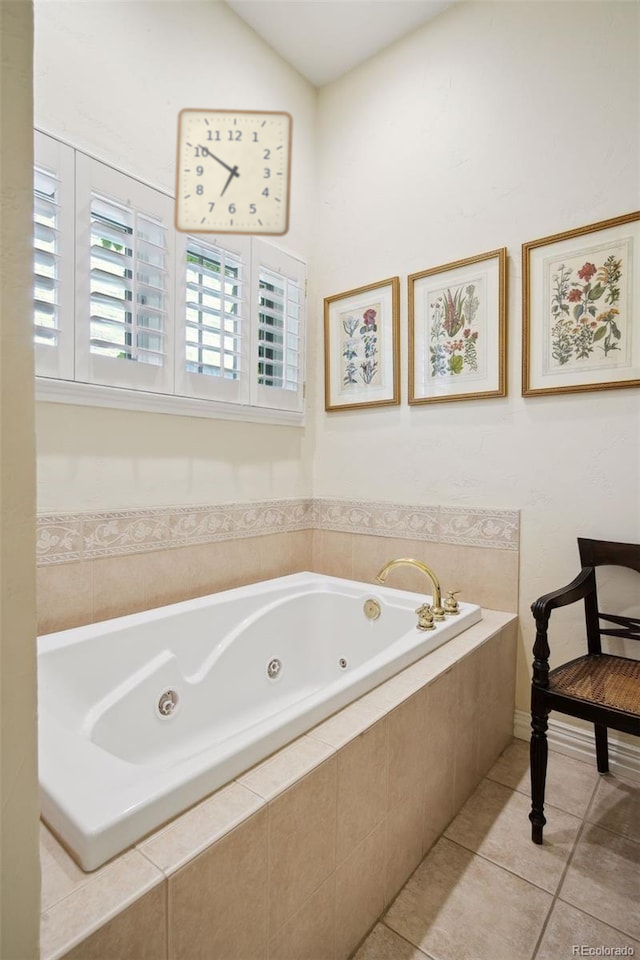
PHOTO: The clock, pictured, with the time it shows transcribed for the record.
6:51
